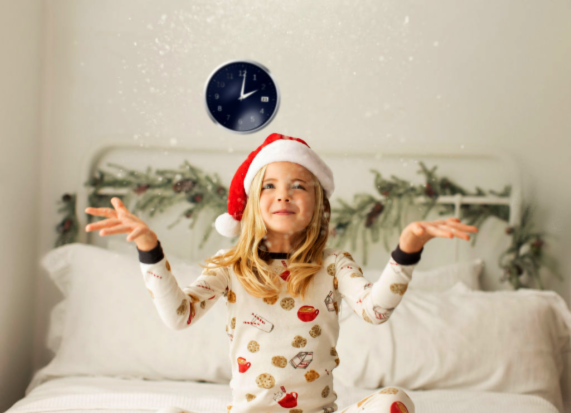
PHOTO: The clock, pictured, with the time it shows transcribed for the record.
2:01
